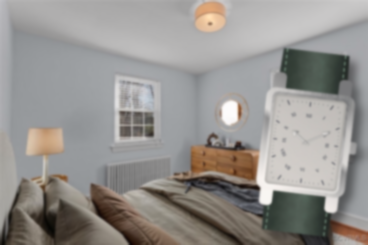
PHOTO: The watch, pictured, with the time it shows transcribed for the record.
10:10
